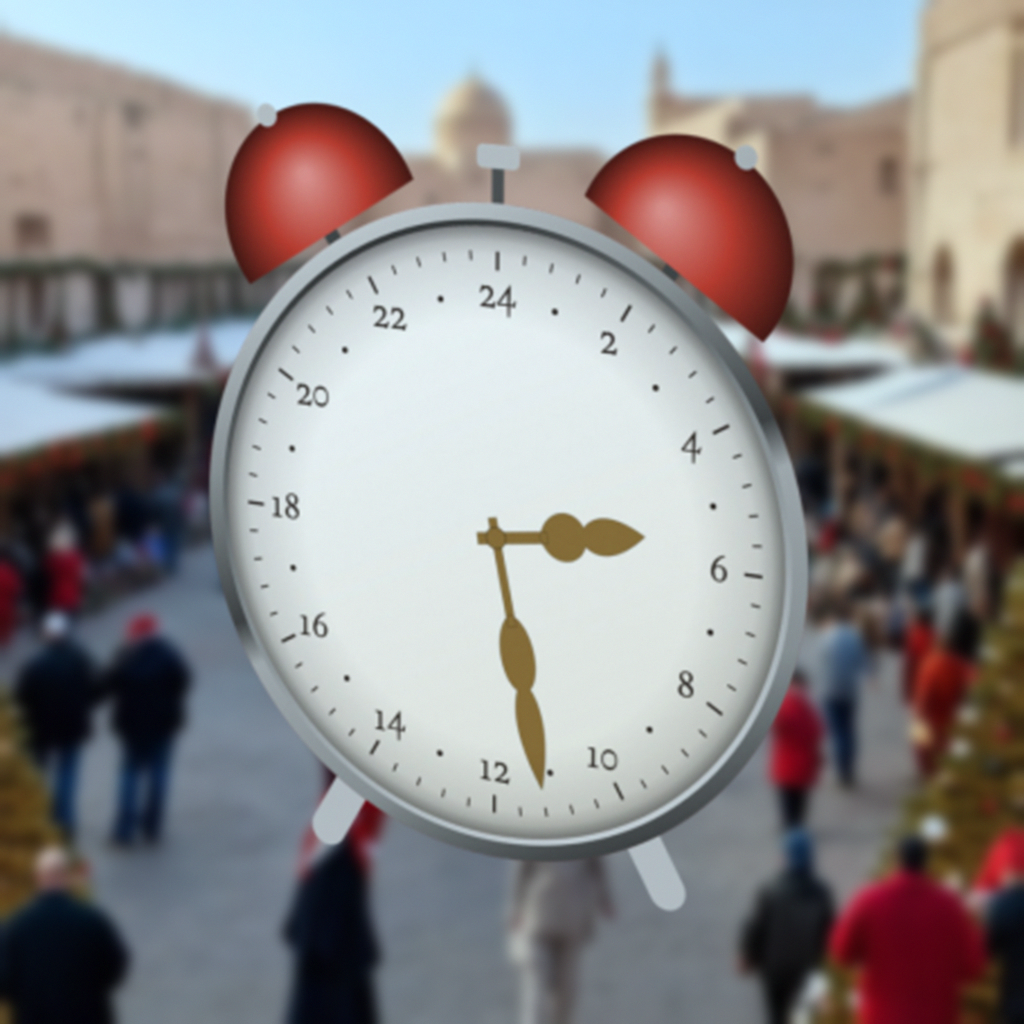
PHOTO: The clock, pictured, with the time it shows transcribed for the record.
5:28
